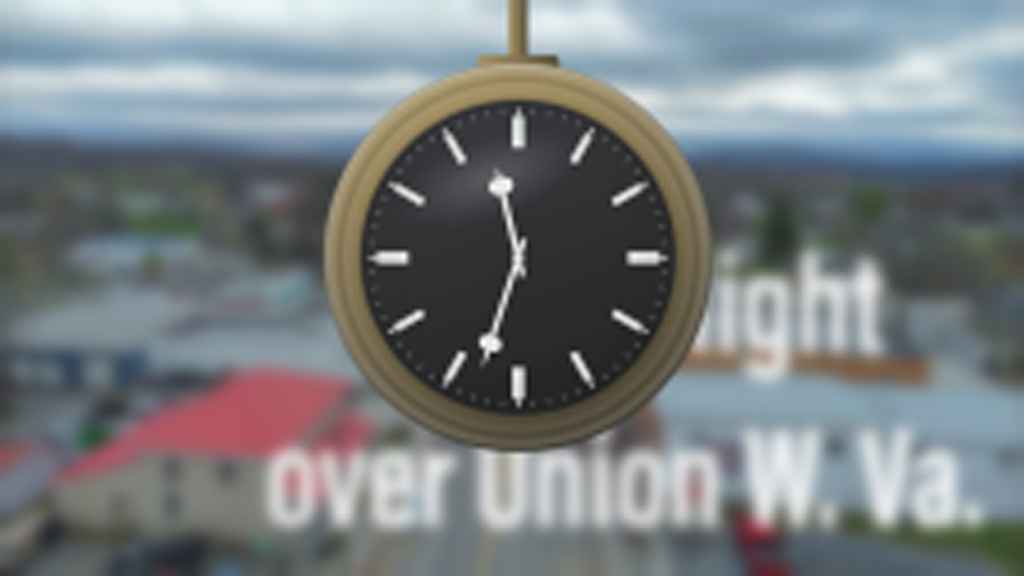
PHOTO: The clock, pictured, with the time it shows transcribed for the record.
11:33
